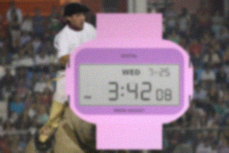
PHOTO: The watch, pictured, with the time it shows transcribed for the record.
3:42:08
